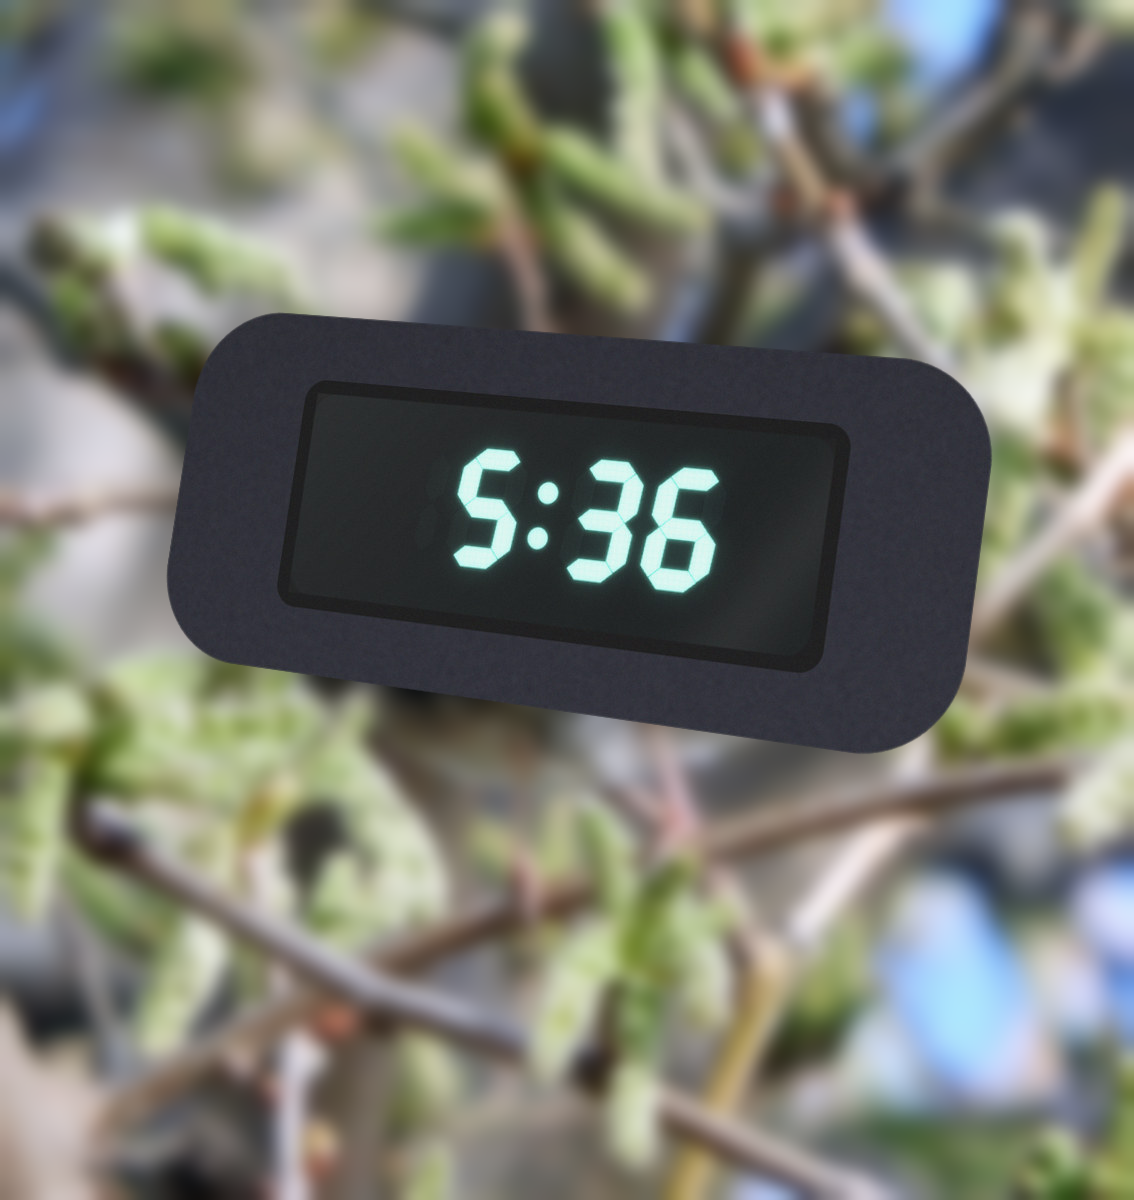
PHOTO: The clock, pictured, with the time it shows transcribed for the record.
5:36
